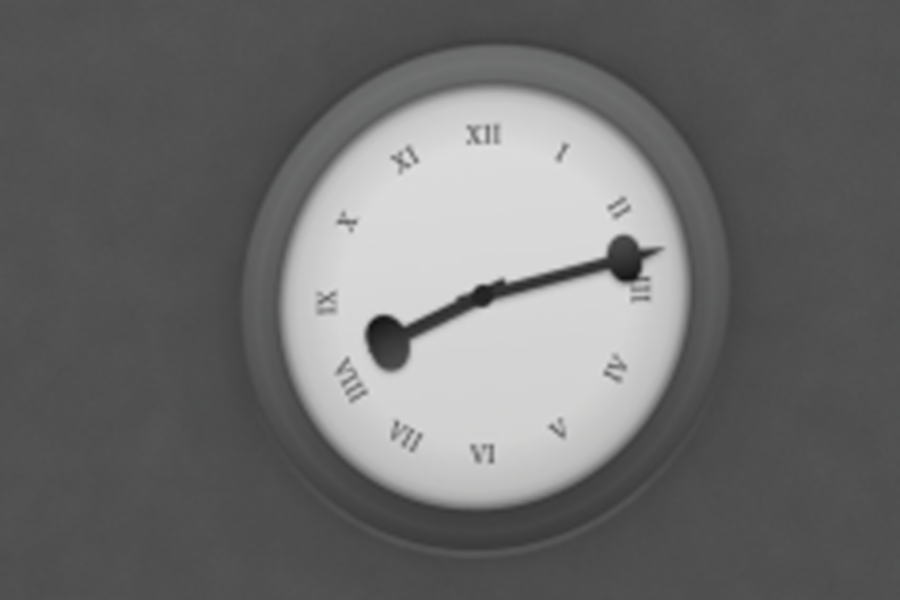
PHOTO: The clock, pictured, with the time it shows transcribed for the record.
8:13
